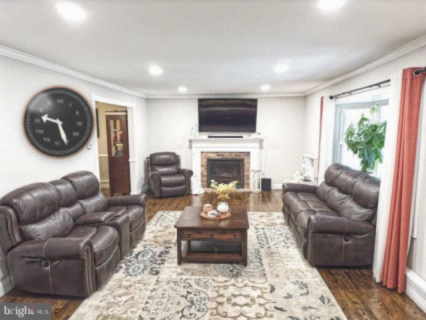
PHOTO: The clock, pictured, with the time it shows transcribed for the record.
9:26
